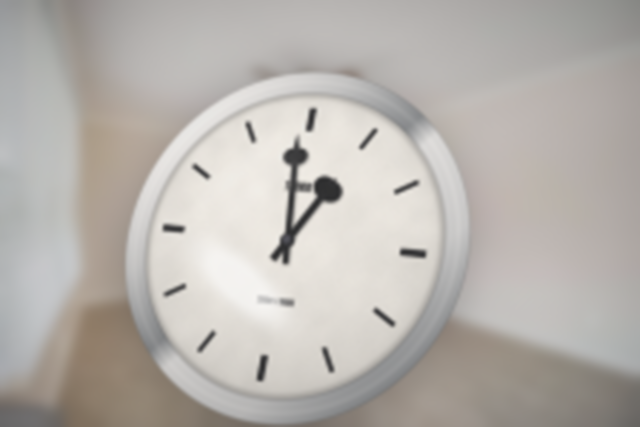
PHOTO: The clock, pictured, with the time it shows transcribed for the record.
12:59
